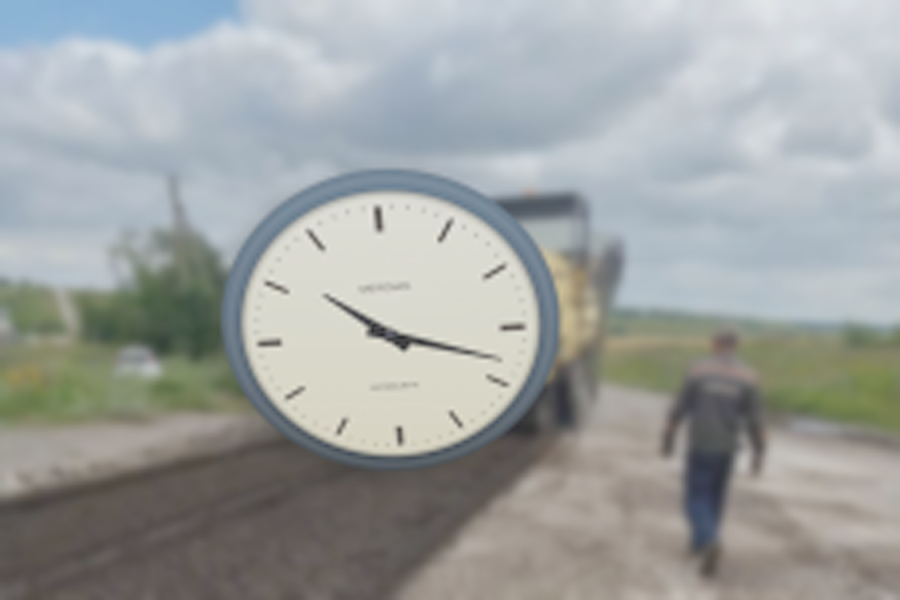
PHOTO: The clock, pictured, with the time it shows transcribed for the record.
10:18
